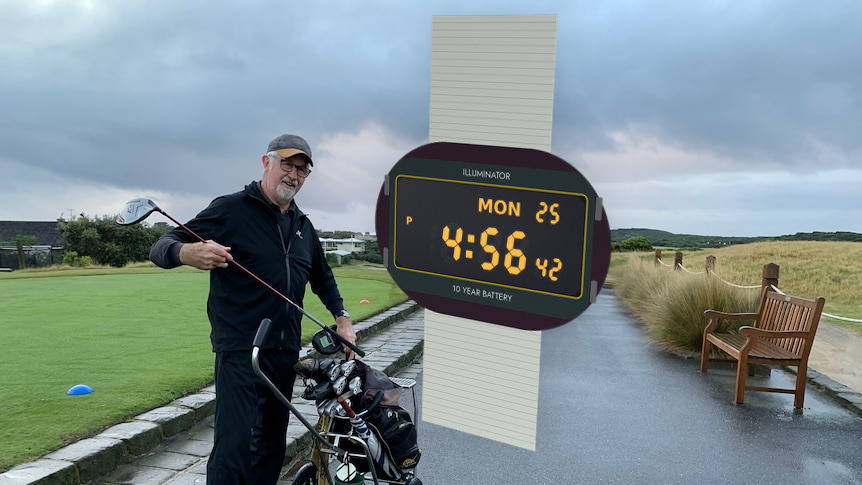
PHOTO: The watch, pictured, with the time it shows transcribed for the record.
4:56:42
